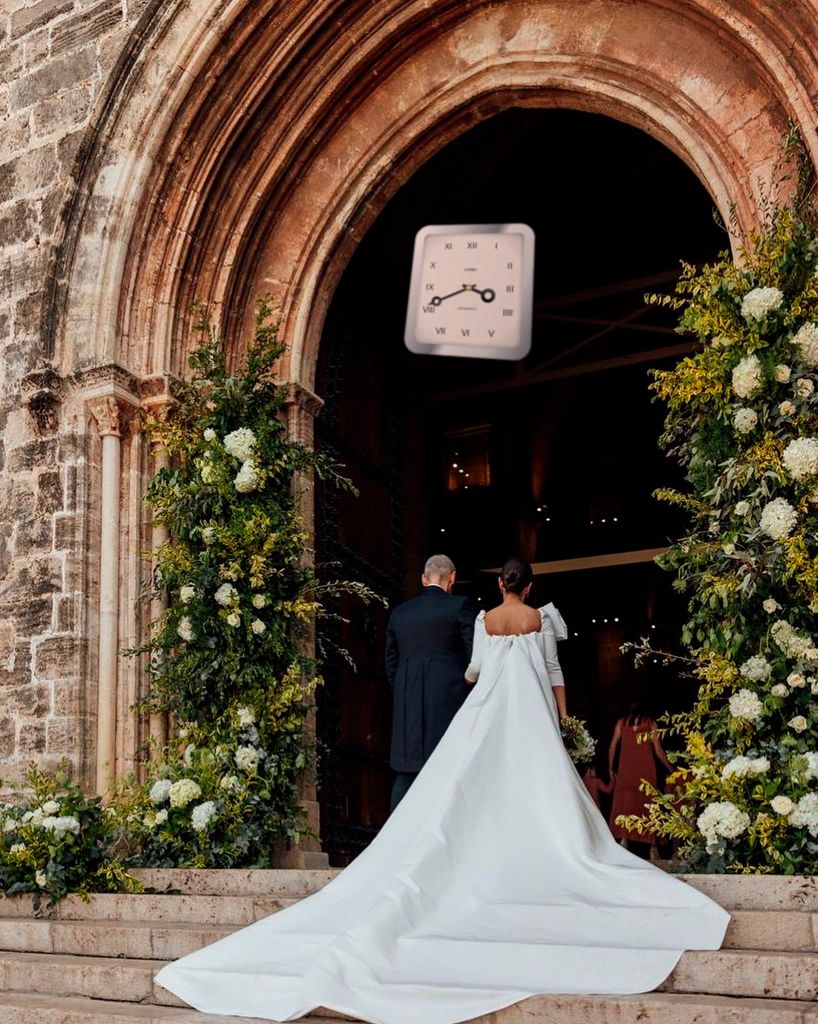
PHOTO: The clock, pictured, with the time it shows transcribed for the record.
3:41
